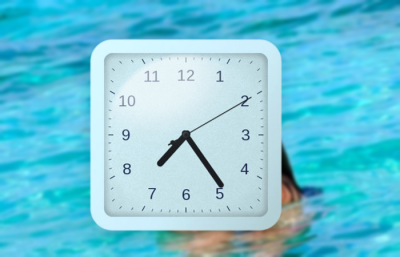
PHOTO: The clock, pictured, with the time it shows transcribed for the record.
7:24:10
